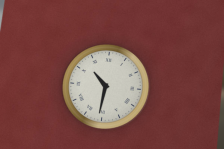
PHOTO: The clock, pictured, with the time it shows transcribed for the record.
10:31
